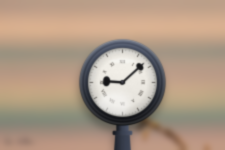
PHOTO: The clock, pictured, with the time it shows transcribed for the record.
9:08
